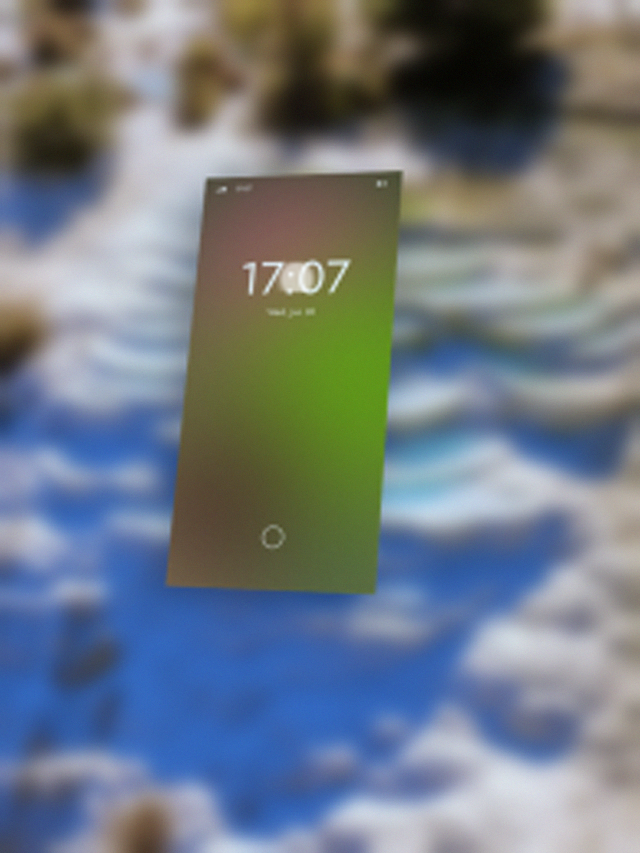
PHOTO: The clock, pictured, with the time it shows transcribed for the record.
17:07
